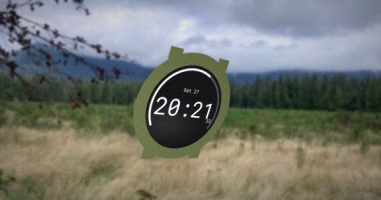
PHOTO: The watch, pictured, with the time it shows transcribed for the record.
20:21
